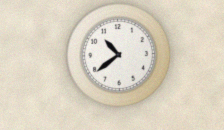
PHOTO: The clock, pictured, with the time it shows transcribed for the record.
10:39
